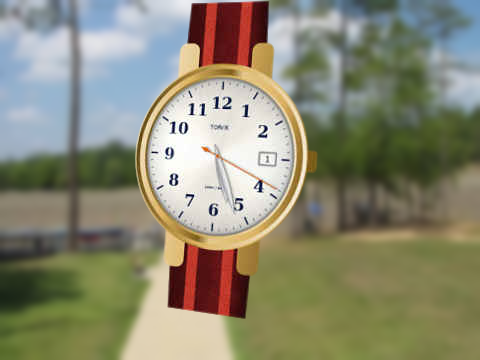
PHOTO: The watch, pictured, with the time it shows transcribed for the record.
5:26:19
